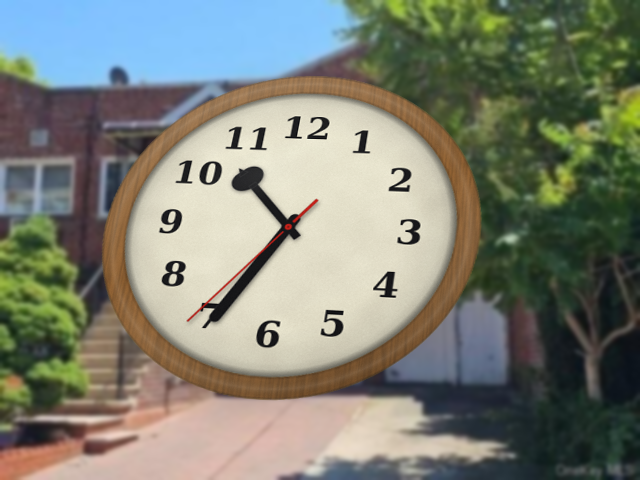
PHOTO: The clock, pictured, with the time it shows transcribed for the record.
10:34:36
